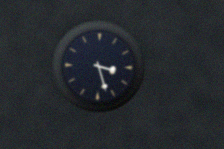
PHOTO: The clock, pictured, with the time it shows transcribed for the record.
3:27
